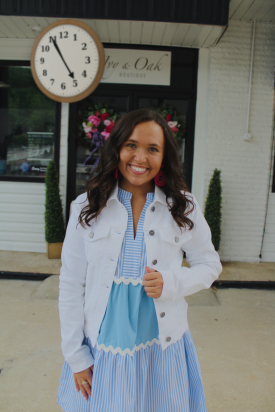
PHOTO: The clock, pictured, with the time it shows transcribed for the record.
4:55
